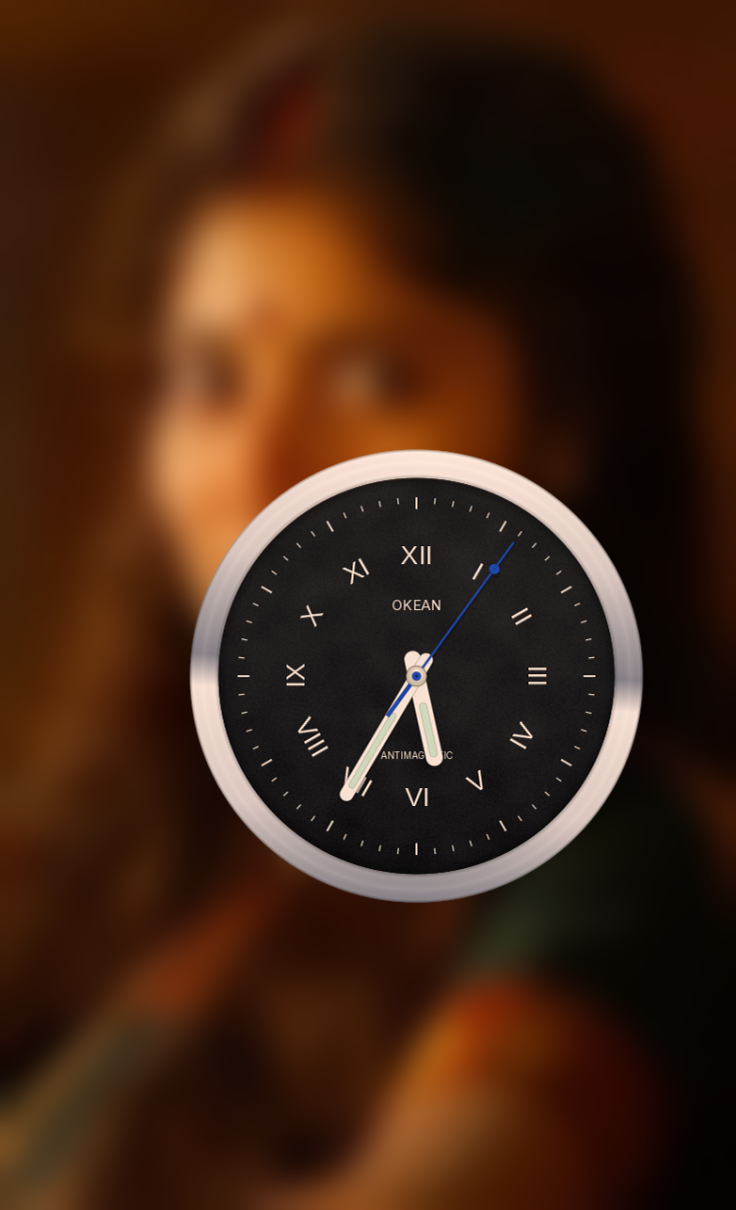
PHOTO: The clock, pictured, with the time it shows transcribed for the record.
5:35:06
